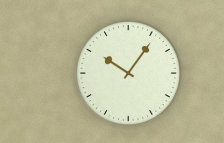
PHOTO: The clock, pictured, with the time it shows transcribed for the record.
10:06
